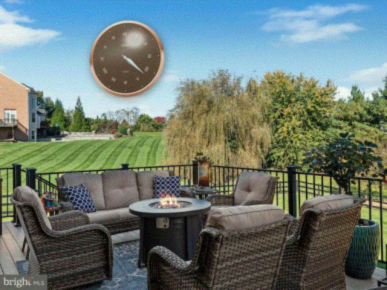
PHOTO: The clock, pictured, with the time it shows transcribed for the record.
4:22
